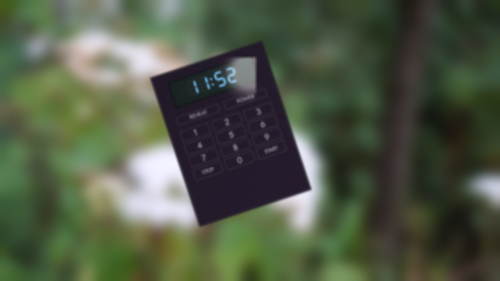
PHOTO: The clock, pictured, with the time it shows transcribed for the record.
11:52
